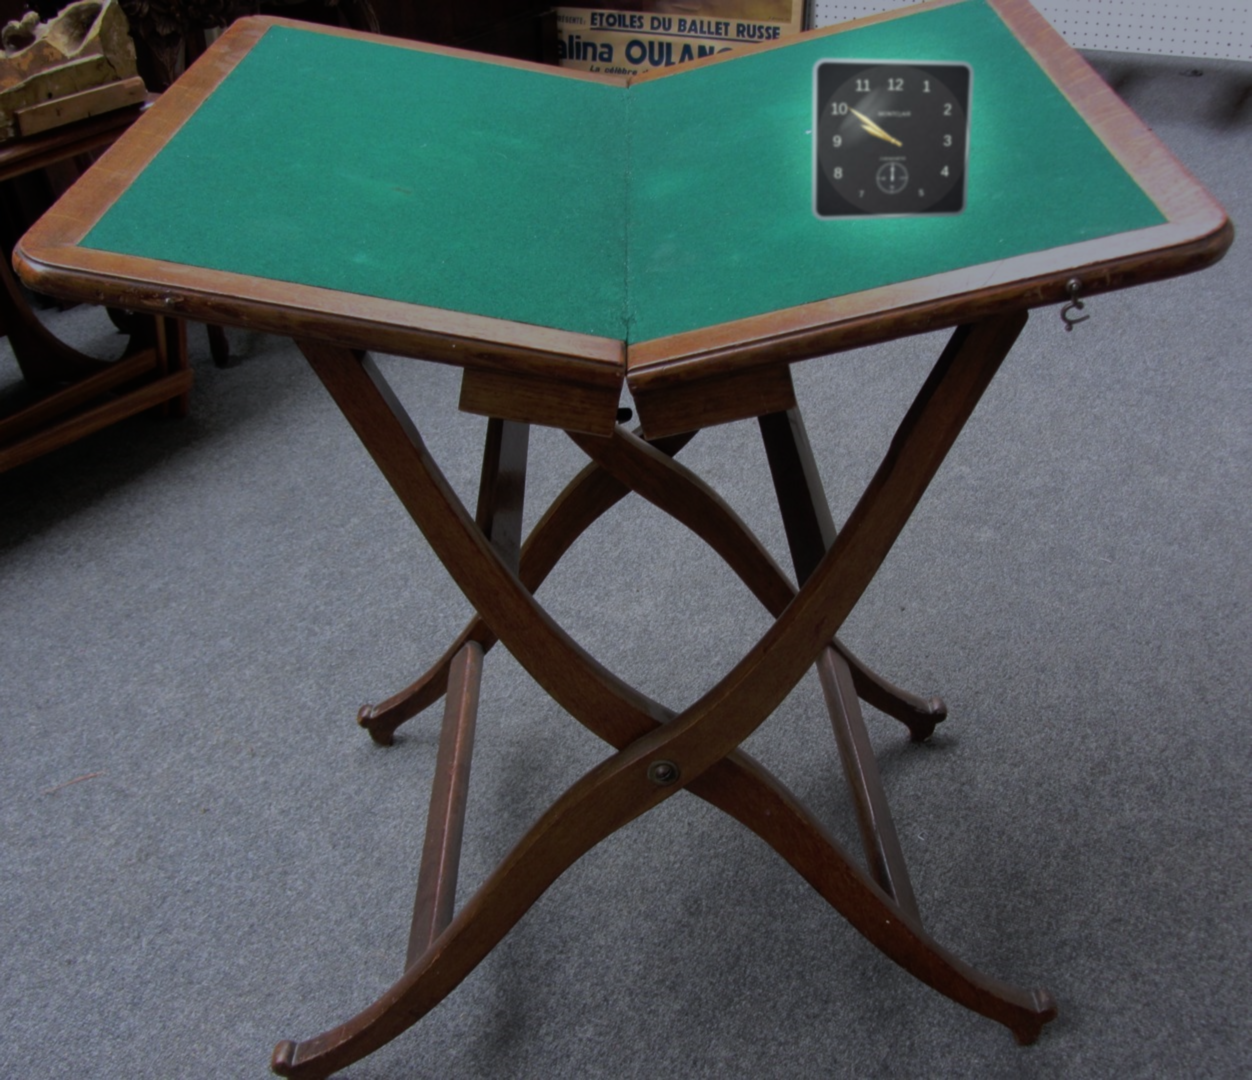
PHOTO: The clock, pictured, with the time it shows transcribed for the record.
9:51
